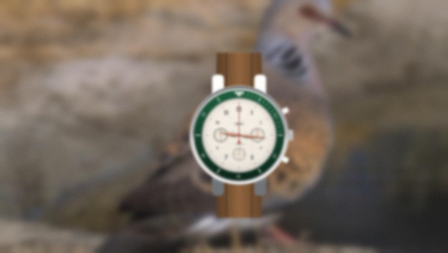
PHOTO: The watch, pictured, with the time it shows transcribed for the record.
9:16
